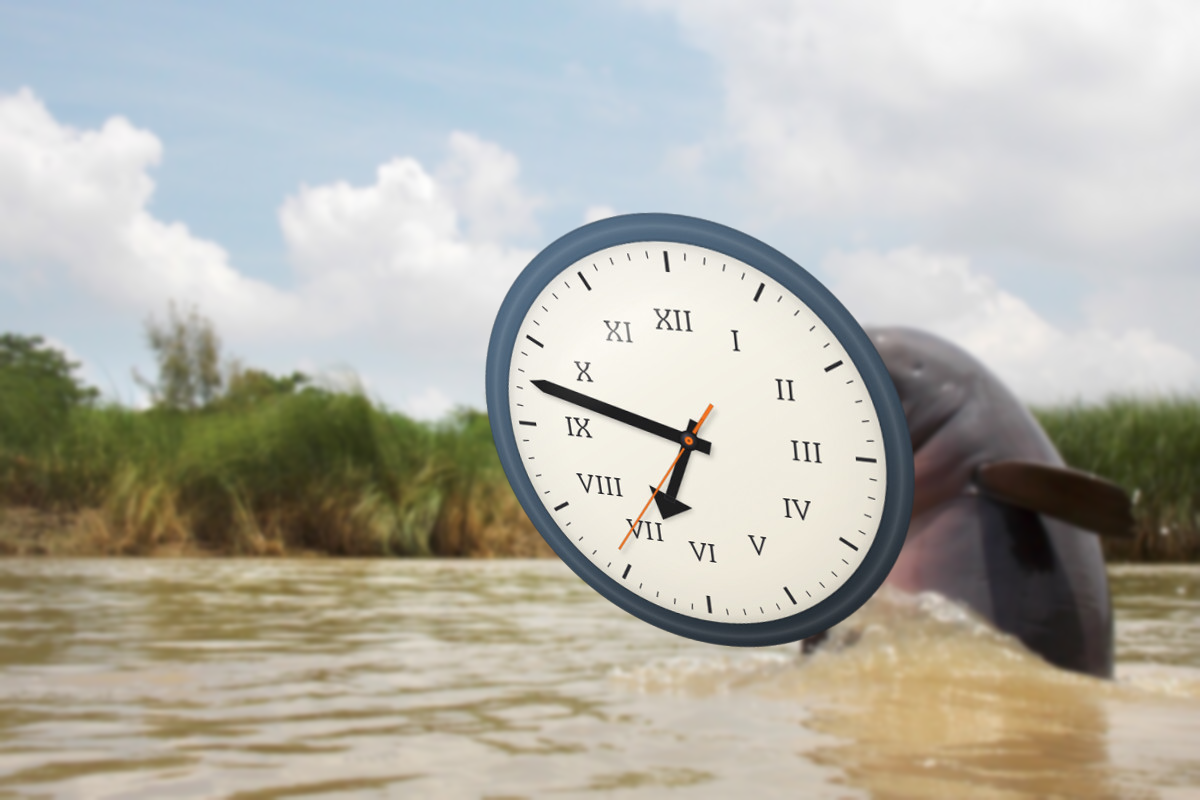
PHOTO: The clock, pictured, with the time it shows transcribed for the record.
6:47:36
